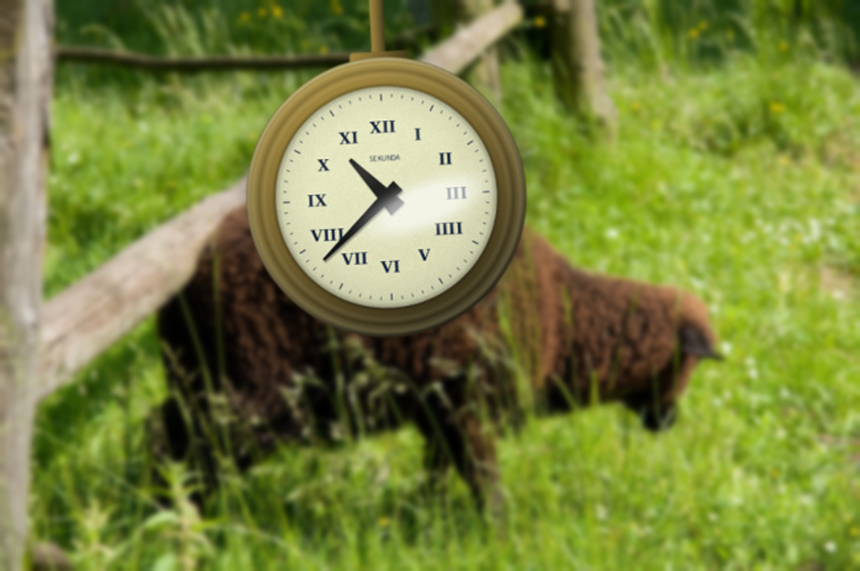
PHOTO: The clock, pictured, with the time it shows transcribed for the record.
10:38
